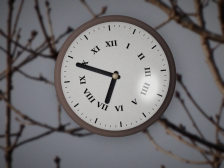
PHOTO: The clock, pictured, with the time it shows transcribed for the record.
6:49
